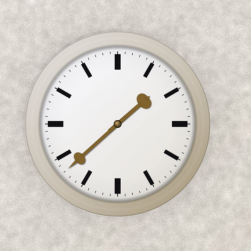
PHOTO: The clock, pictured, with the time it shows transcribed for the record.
1:38
